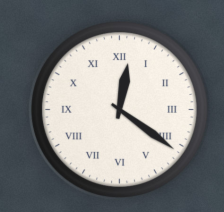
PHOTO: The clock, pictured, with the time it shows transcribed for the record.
12:21
